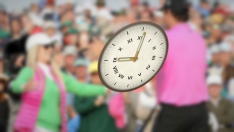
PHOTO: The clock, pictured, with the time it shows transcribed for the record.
9:01
